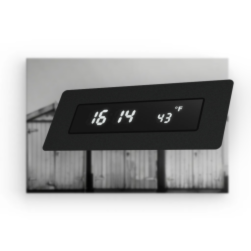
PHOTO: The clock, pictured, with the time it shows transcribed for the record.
16:14
